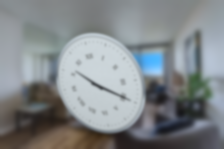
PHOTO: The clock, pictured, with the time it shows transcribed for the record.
10:20
